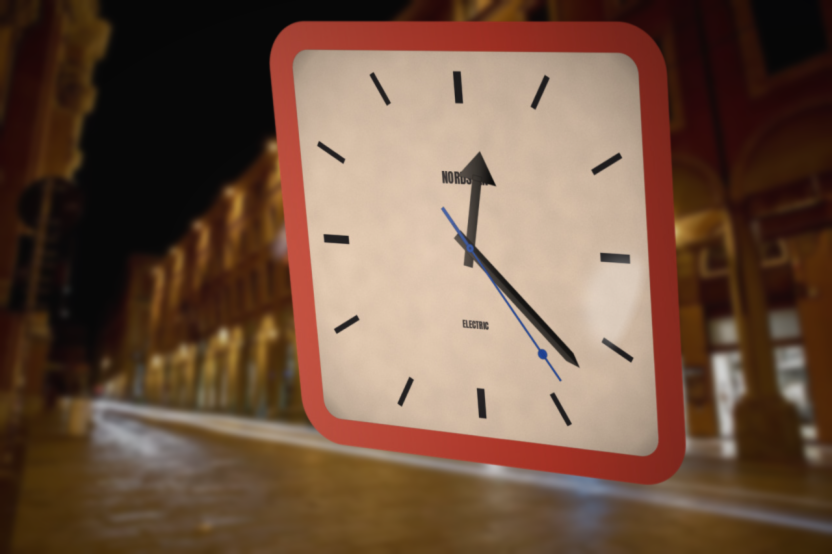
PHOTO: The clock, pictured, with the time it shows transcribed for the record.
12:22:24
